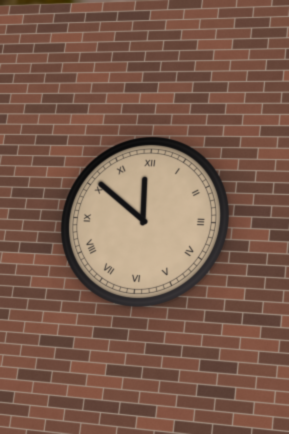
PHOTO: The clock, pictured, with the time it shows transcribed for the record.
11:51
